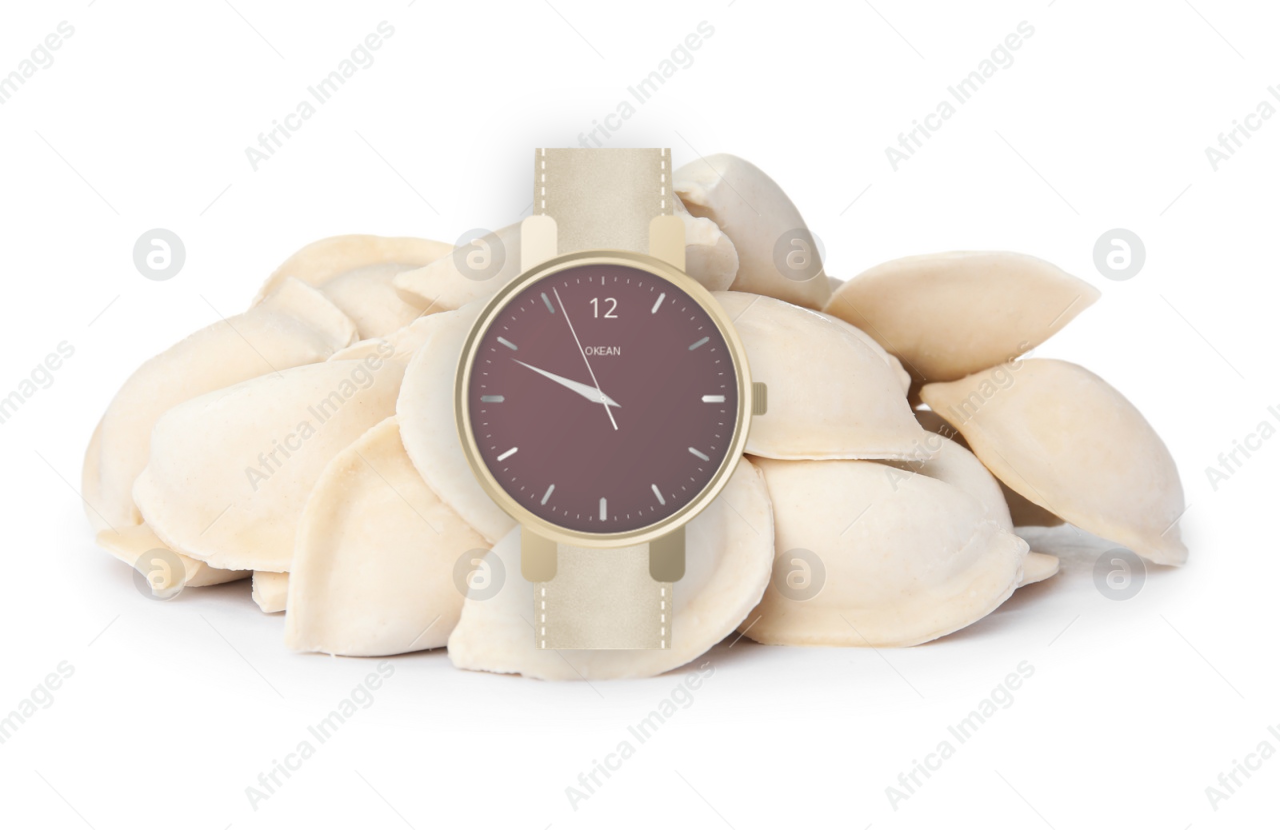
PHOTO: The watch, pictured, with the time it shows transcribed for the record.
9:48:56
